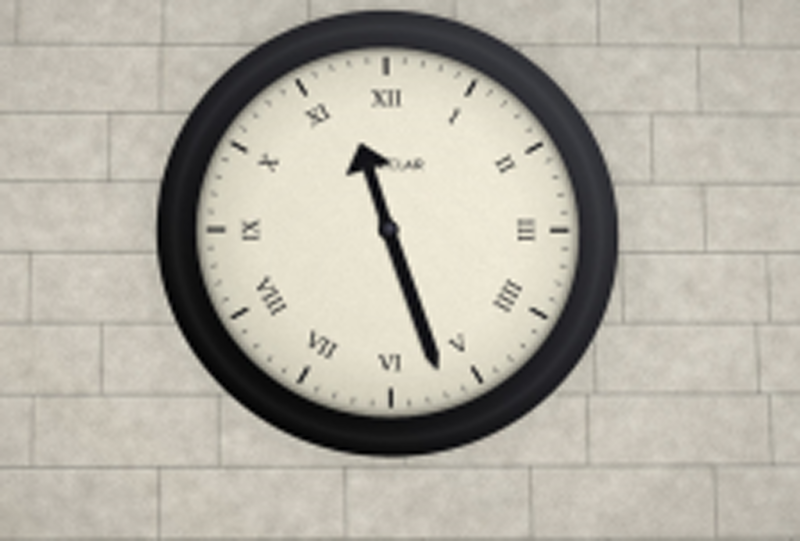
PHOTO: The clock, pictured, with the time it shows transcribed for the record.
11:27
